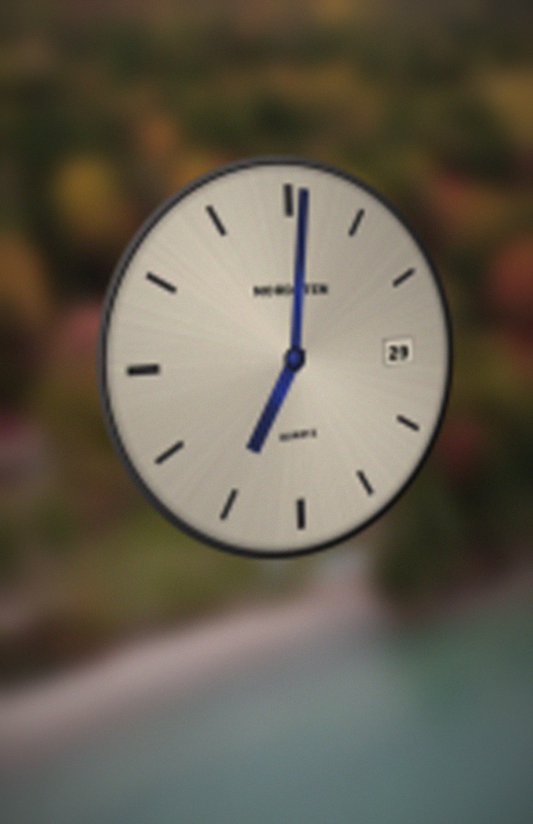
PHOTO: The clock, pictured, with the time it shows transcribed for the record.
7:01
